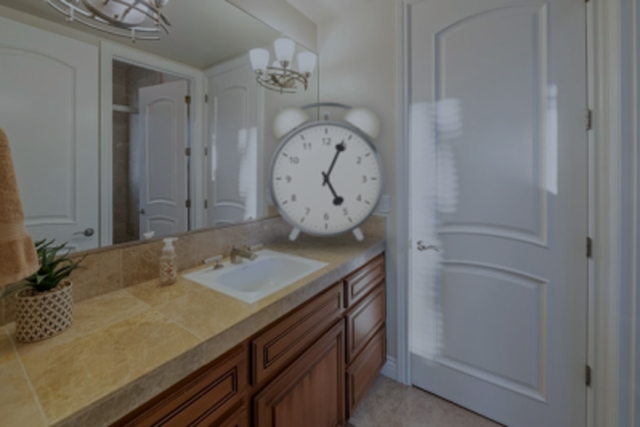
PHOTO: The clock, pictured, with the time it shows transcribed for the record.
5:04
